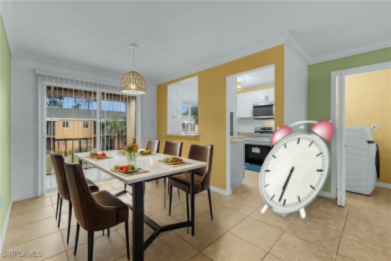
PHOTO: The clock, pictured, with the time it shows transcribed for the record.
6:32
